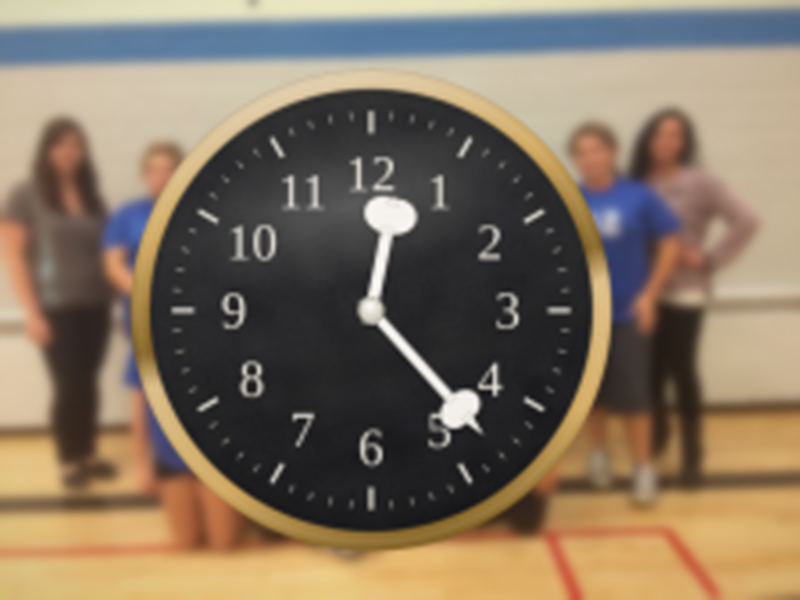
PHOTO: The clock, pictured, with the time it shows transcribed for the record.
12:23
